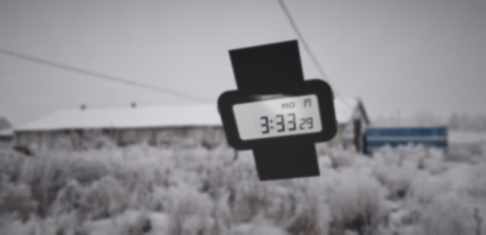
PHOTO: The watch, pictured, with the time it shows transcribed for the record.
3:33:29
